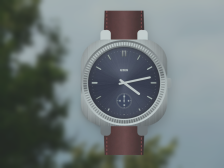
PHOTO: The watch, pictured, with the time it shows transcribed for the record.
4:13
